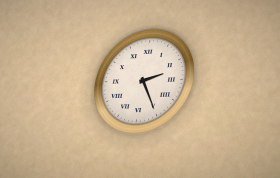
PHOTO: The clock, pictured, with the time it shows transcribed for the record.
2:25
